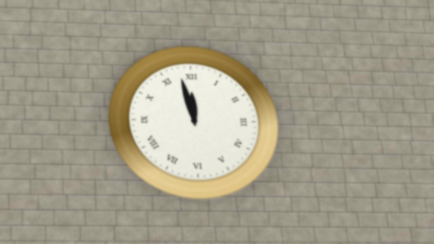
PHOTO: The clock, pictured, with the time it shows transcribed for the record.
11:58
